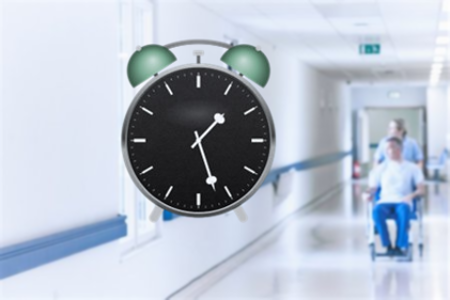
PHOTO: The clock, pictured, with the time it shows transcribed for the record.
1:27
